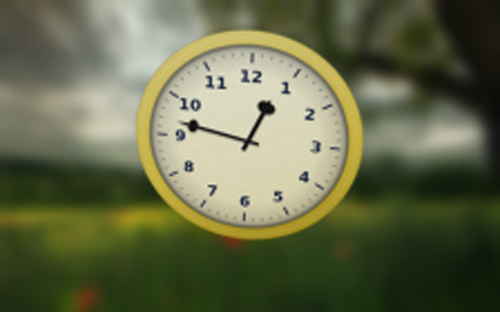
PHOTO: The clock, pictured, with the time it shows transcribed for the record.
12:47
